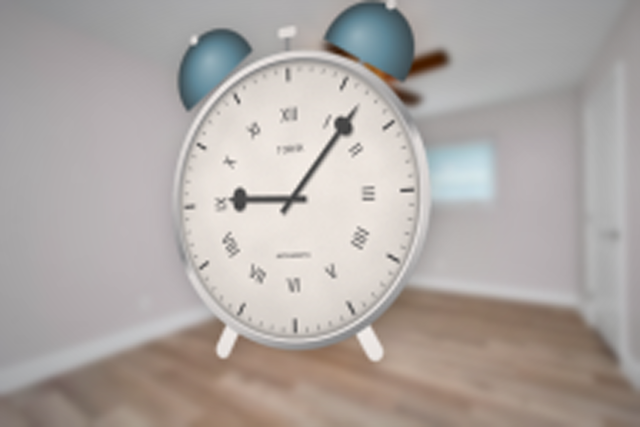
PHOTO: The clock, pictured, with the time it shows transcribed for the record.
9:07
